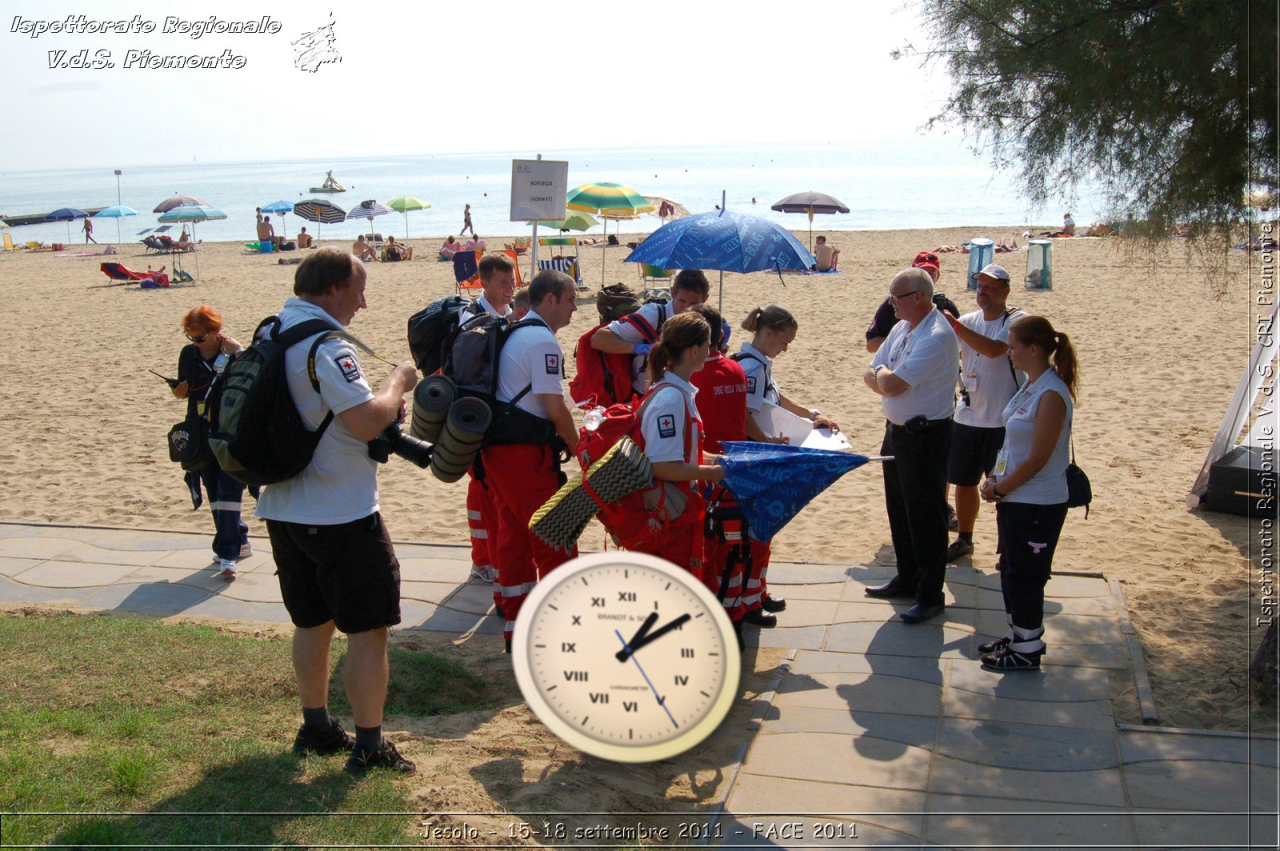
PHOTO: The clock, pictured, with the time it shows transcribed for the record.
1:09:25
